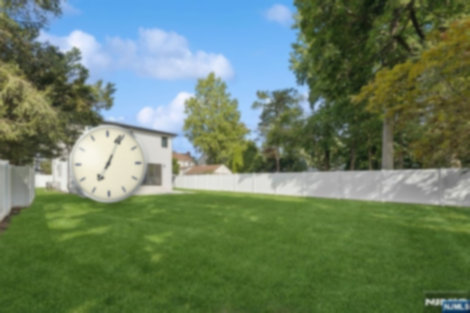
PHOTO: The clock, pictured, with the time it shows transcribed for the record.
7:04
